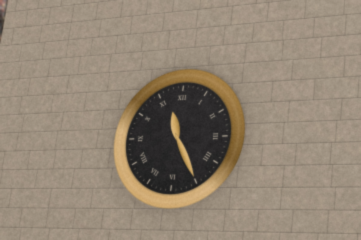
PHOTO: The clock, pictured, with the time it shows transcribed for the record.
11:25
